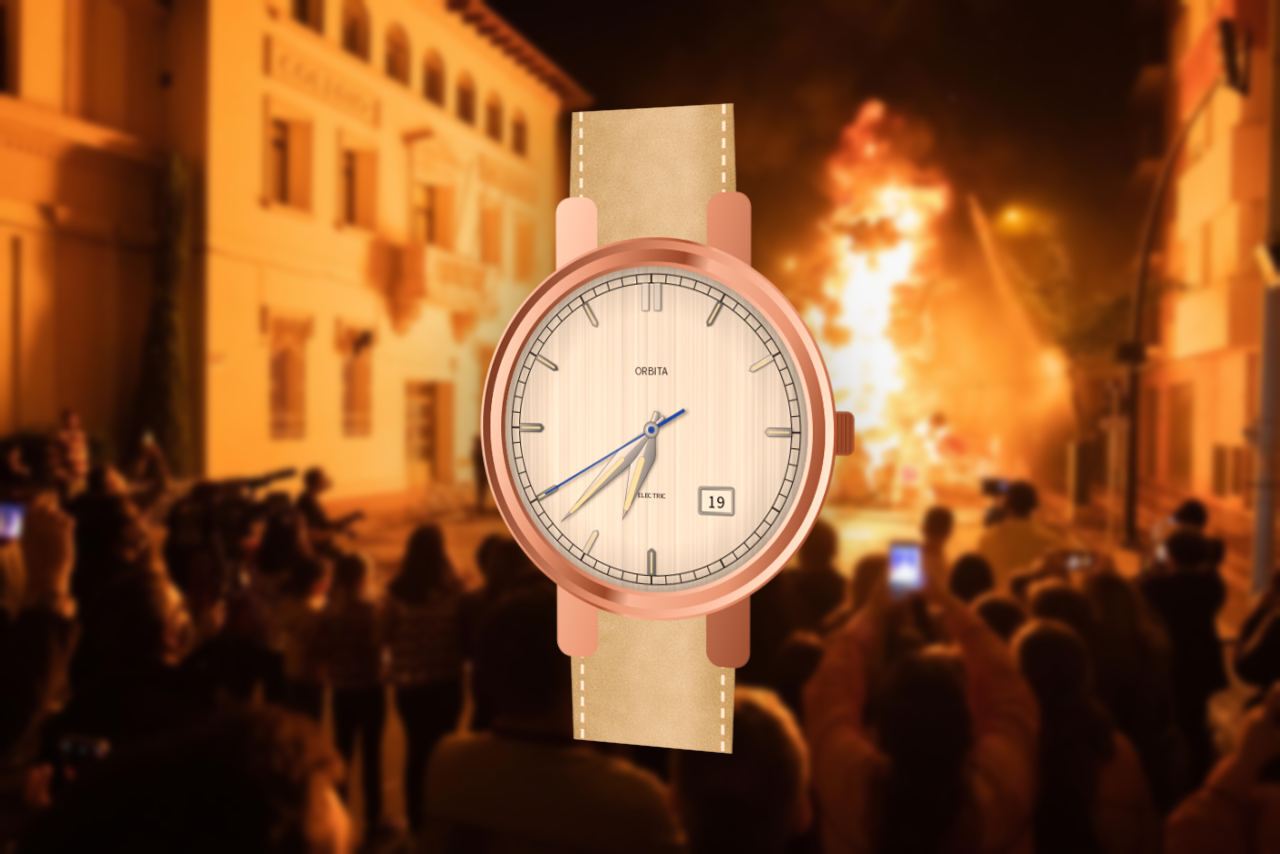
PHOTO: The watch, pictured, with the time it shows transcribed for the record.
6:37:40
